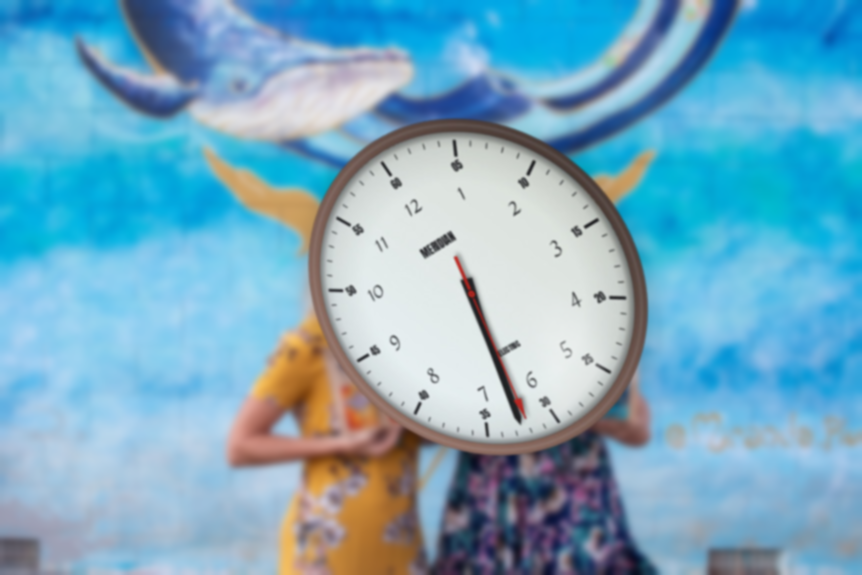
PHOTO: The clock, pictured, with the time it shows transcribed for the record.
6:32:32
